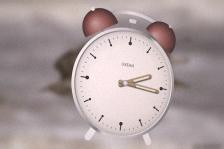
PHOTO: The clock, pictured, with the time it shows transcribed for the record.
2:16
